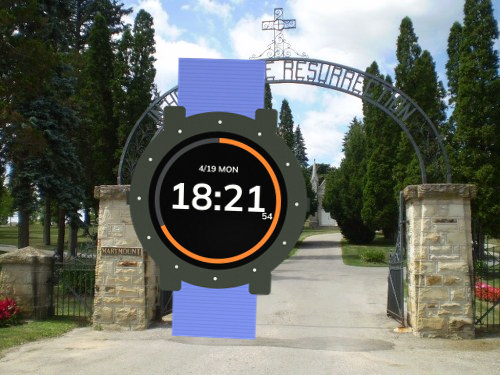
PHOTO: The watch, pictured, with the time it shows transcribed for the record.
18:21:54
